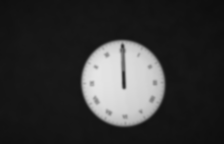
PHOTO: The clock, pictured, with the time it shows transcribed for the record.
12:00
